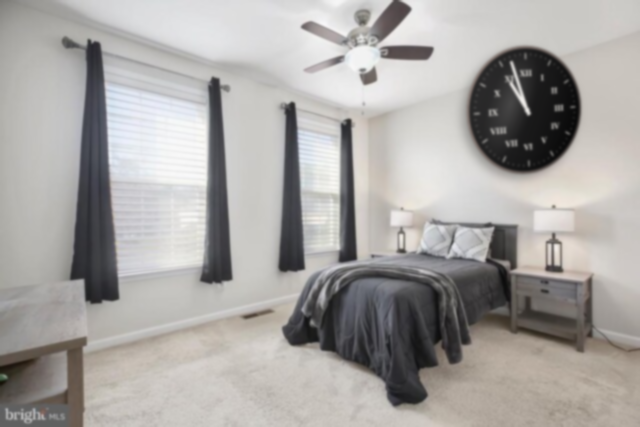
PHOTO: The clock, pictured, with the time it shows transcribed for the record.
10:57
